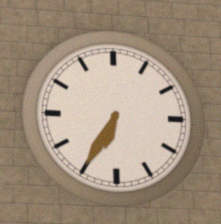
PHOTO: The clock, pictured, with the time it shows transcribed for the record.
6:35
